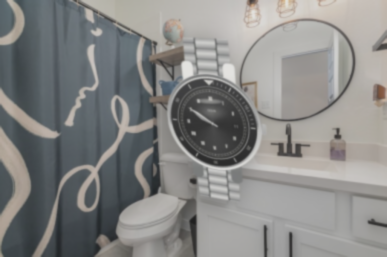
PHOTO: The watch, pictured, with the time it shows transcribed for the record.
9:50
